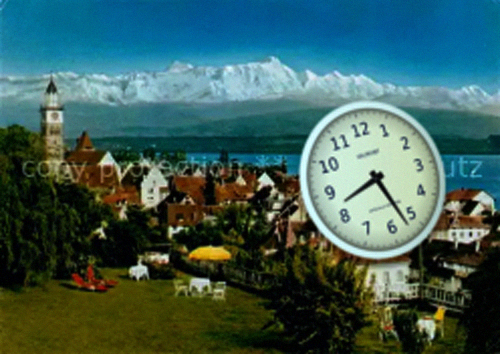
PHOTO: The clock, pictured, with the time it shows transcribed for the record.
8:27
